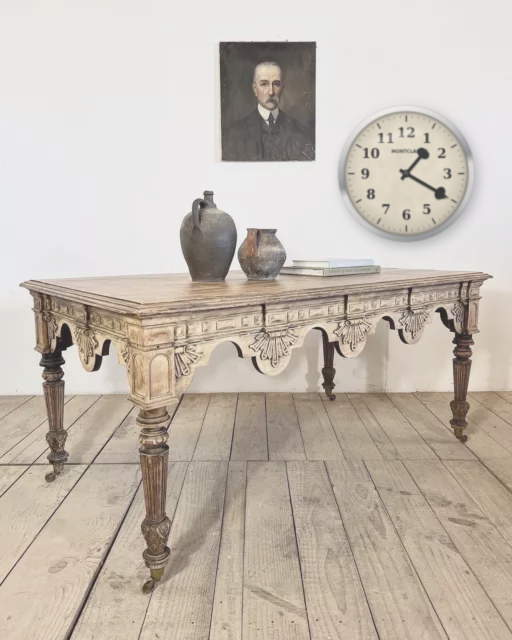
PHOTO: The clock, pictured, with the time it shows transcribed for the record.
1:20
